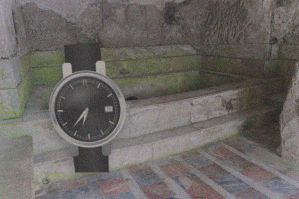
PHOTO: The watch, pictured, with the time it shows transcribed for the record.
6:37
